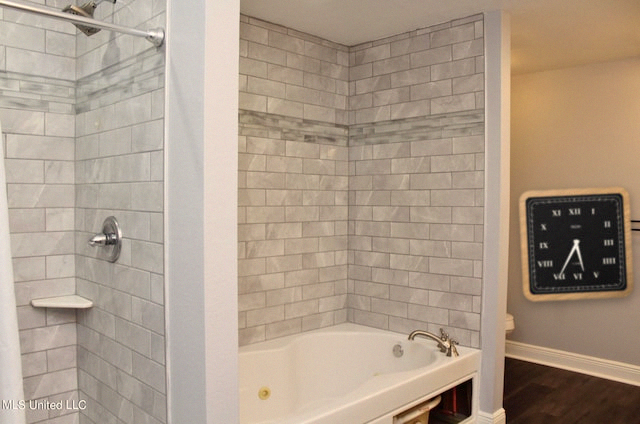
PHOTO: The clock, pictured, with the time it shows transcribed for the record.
5:35
